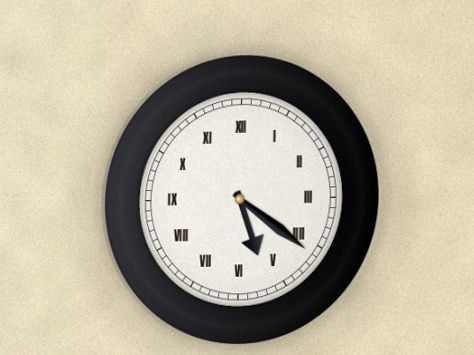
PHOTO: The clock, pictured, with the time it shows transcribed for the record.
5:21
